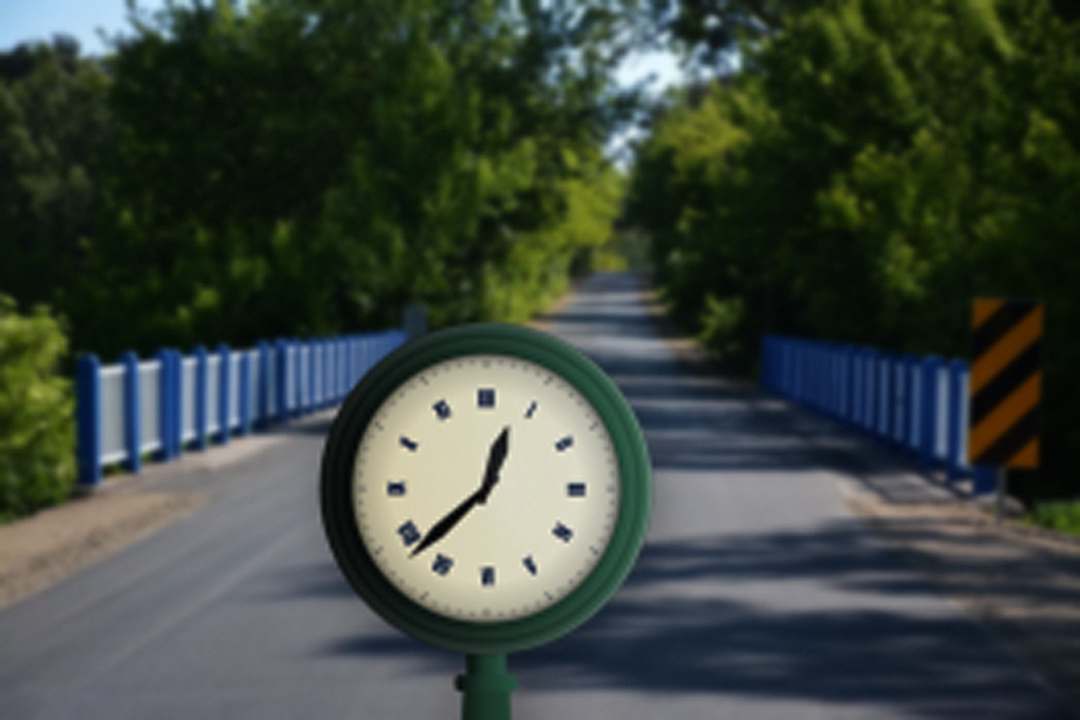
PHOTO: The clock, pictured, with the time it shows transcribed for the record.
12:38
